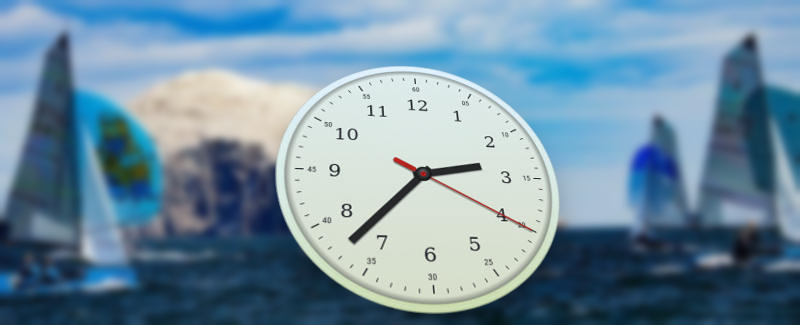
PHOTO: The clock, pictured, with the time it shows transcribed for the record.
2:37:20
